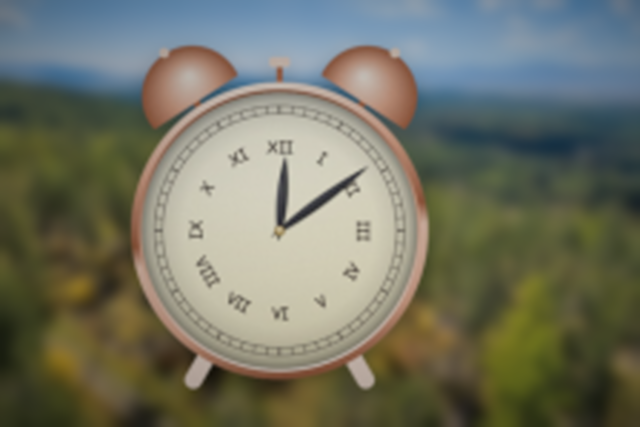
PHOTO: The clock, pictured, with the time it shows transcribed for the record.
12:09
